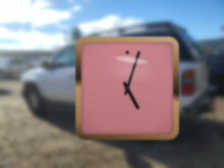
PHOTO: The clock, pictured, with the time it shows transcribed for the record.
5:03
